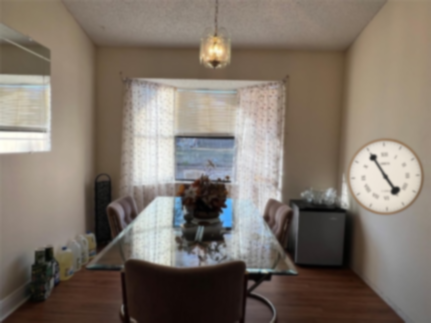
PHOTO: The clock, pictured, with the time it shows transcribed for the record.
4:55
